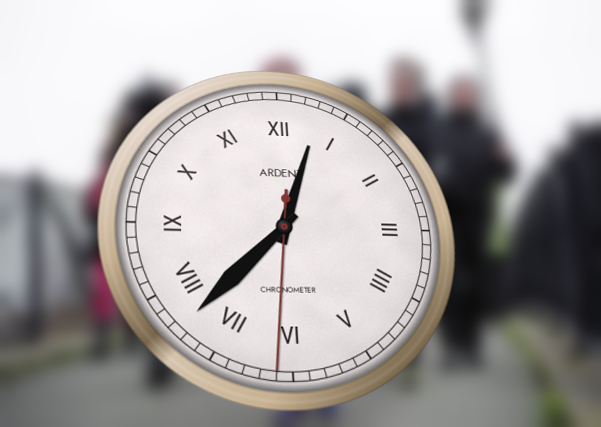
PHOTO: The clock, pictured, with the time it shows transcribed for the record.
12:37:31
